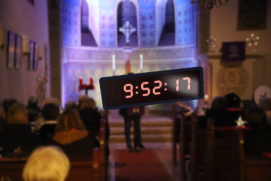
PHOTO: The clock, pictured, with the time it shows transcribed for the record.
9:52:17
